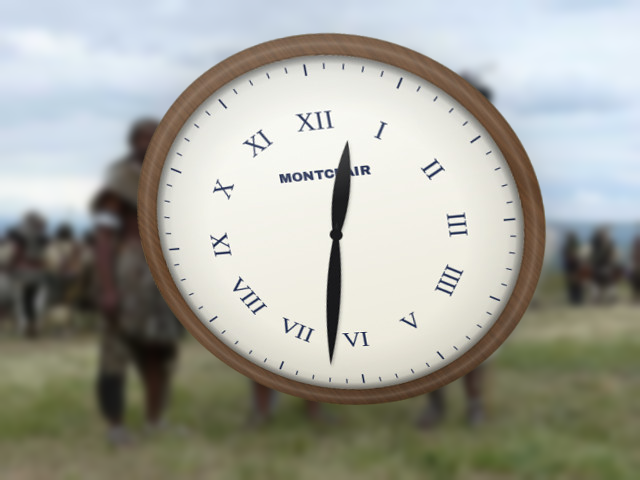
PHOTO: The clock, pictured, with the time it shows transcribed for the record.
12:32
